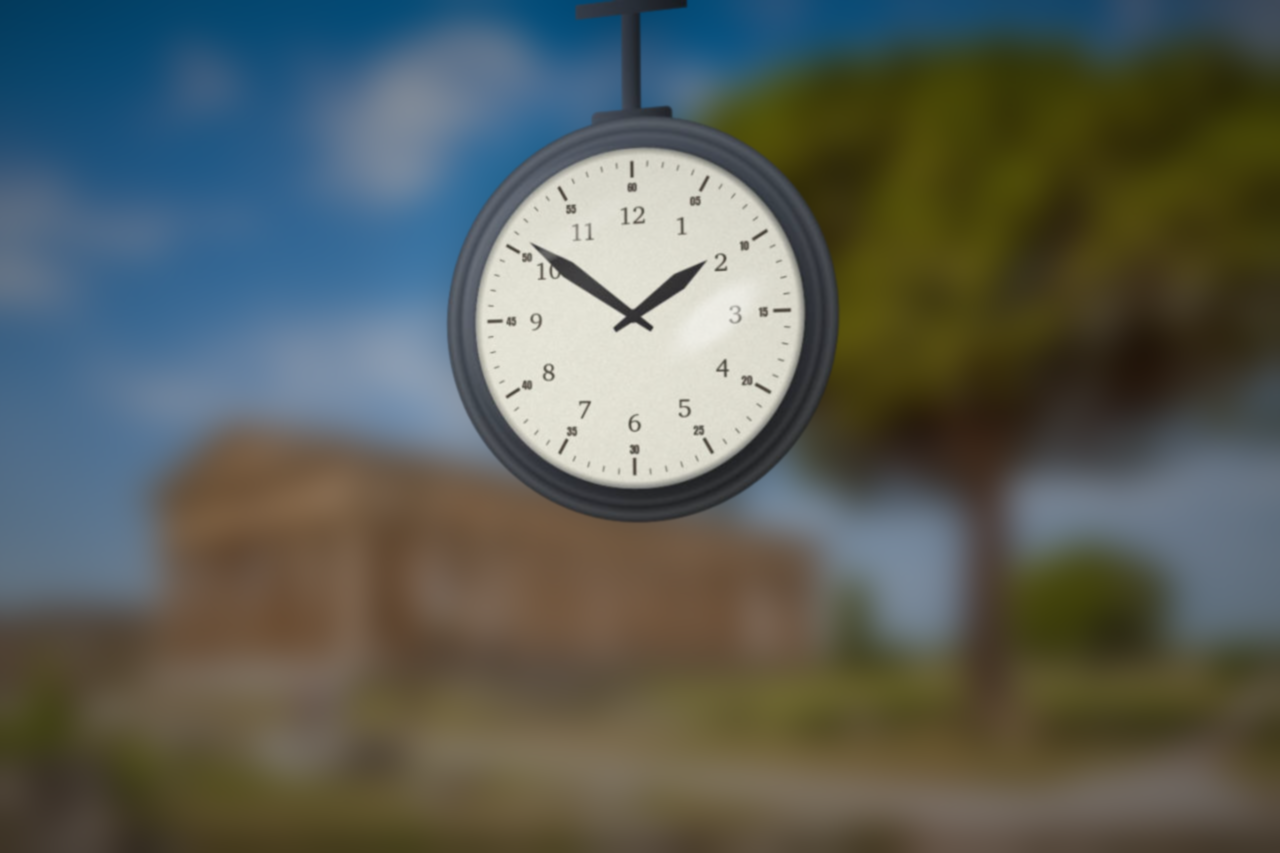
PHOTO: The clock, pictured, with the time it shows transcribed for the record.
1:51
